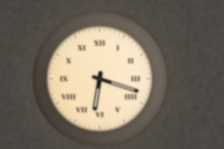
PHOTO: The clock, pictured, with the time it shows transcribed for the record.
6:18
